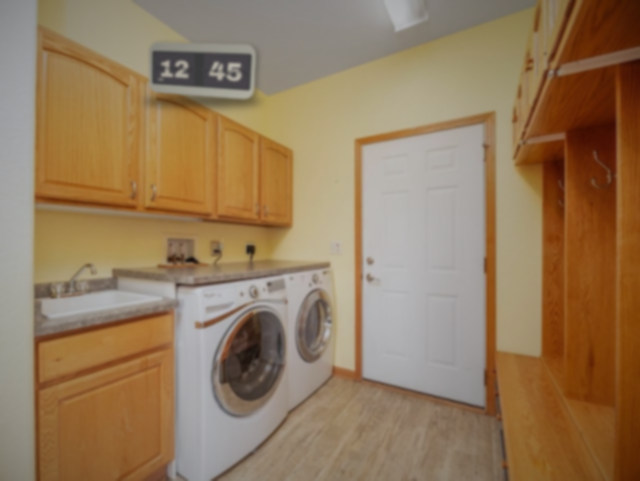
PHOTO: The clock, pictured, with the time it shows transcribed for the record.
12:45
